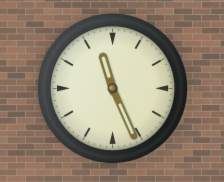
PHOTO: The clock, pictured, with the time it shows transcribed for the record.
11:26
